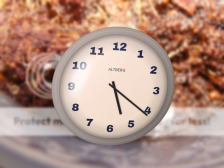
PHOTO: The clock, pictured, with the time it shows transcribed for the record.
5:21
